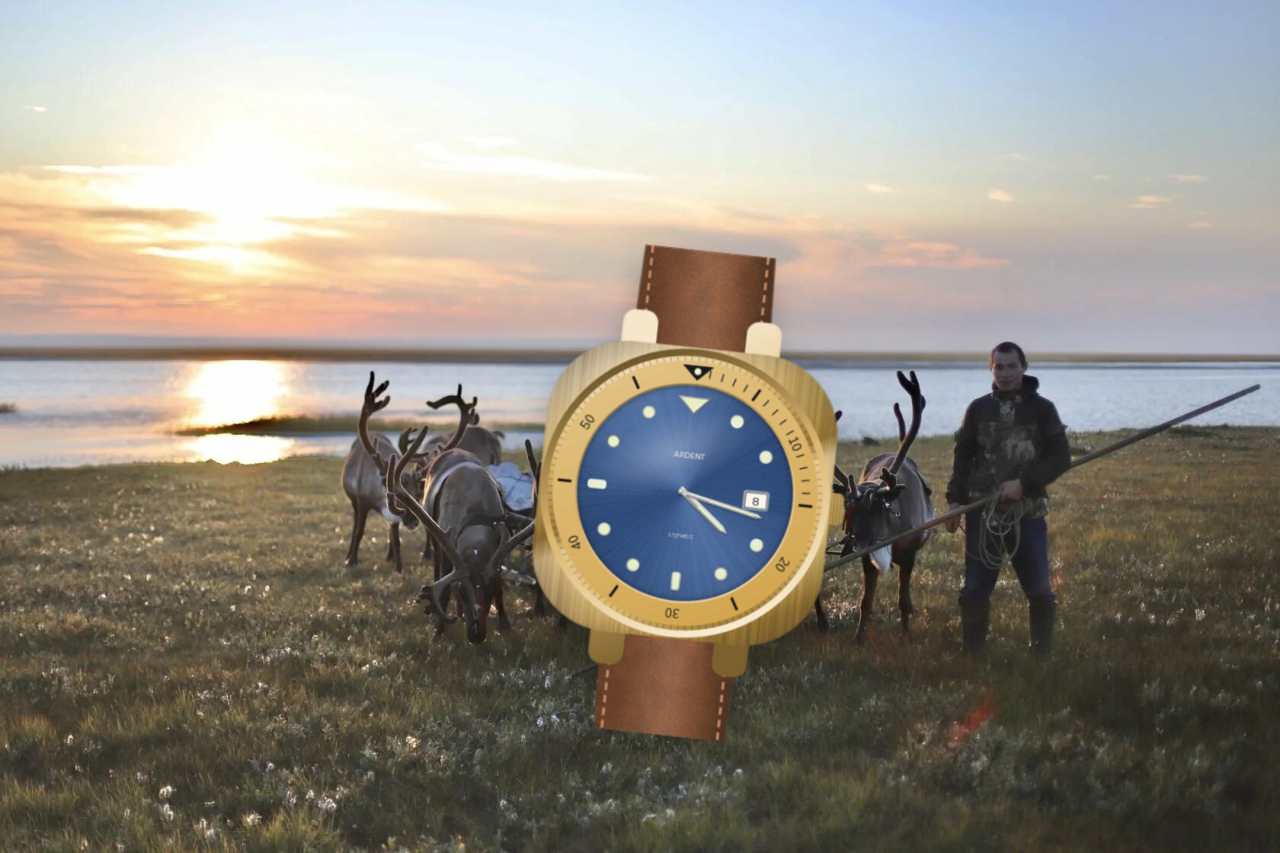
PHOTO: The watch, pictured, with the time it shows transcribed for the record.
4:17
